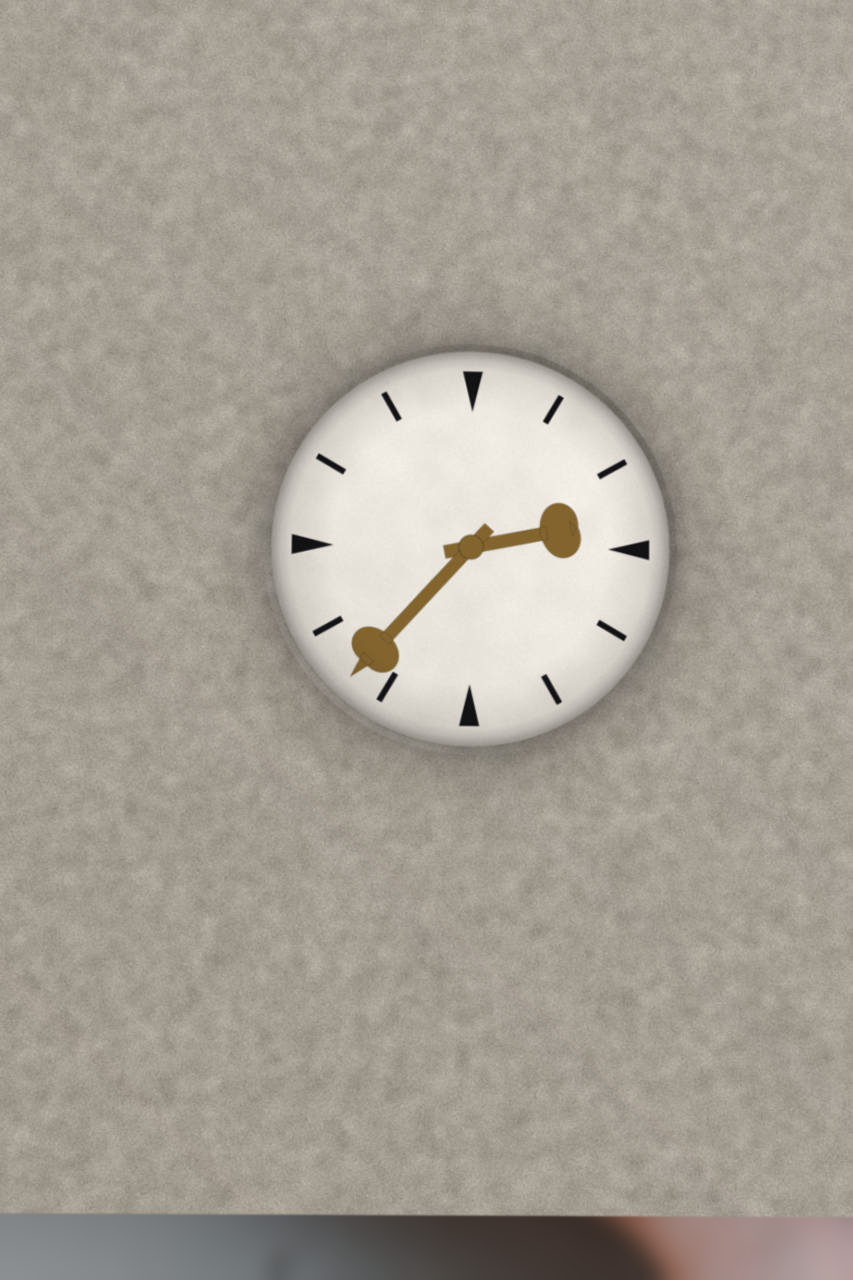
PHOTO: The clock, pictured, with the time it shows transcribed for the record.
2:37
